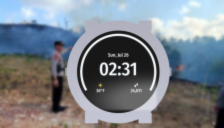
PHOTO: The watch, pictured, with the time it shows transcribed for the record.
2:31
